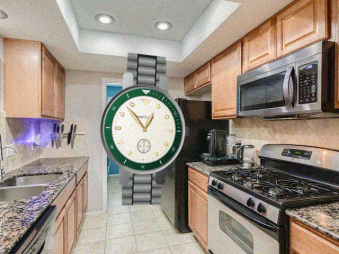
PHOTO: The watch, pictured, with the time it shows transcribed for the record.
12:53
